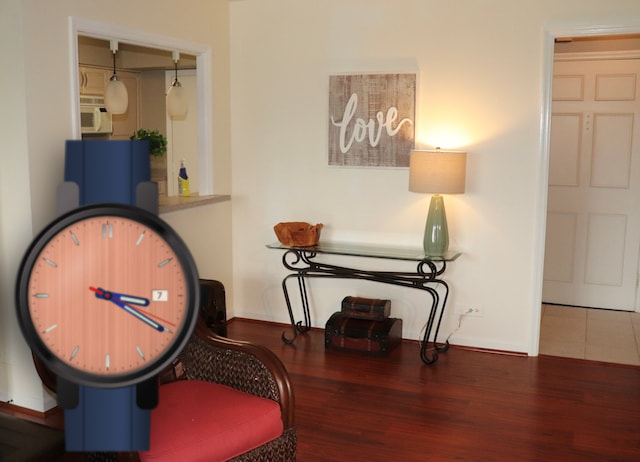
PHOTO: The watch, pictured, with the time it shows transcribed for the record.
3:20:19
